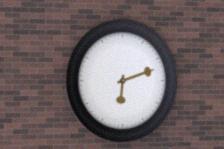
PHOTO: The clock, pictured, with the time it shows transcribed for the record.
6:12
